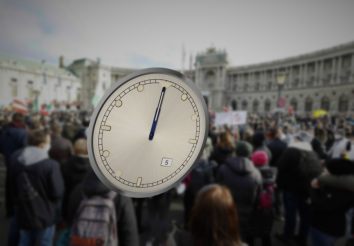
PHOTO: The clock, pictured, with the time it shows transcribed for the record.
12:00
